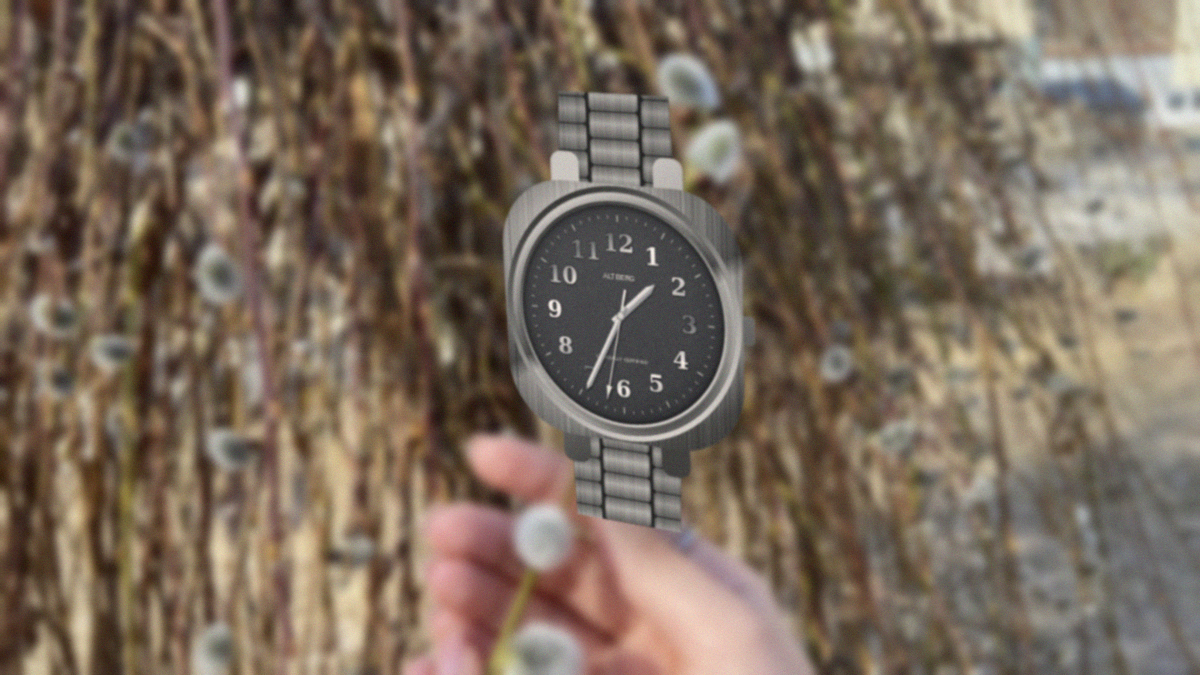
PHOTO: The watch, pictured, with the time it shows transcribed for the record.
1:34:32
